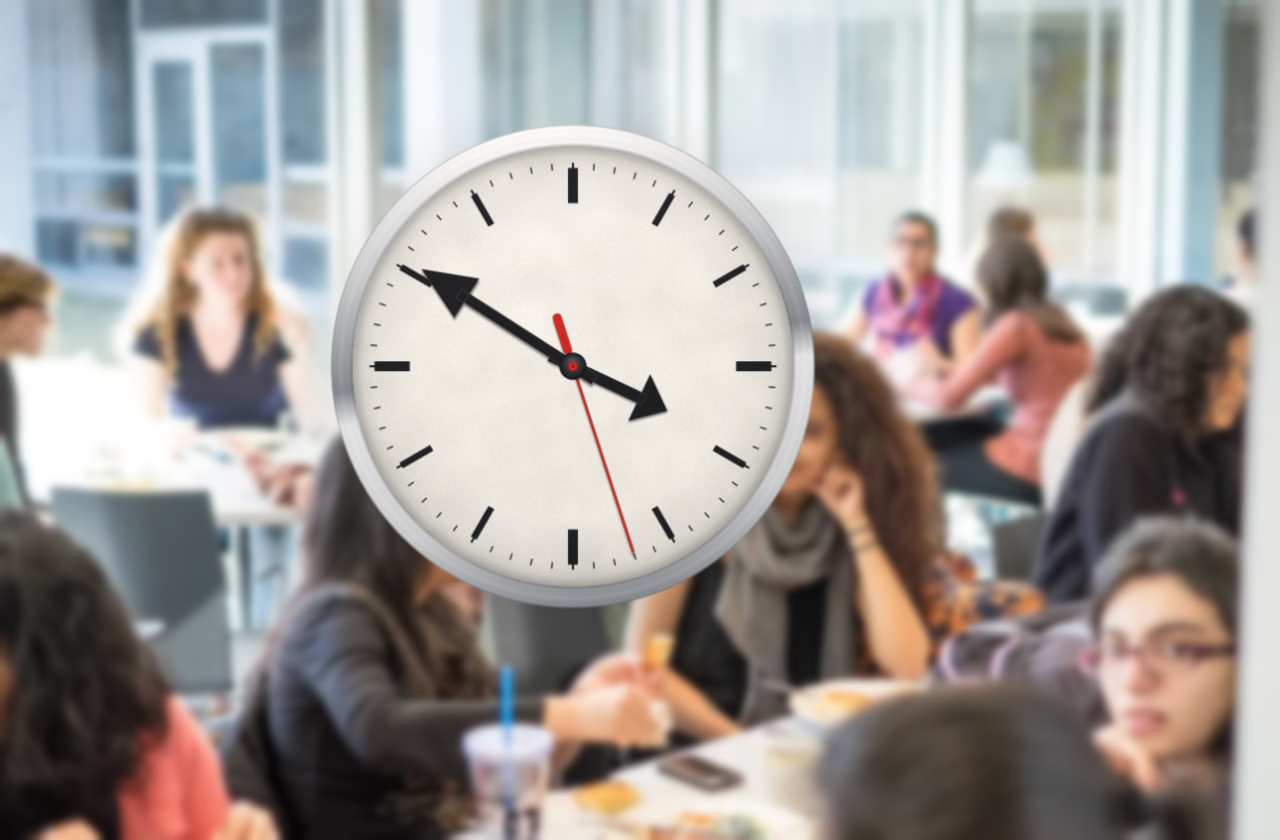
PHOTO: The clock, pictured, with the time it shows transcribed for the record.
3:50:27
